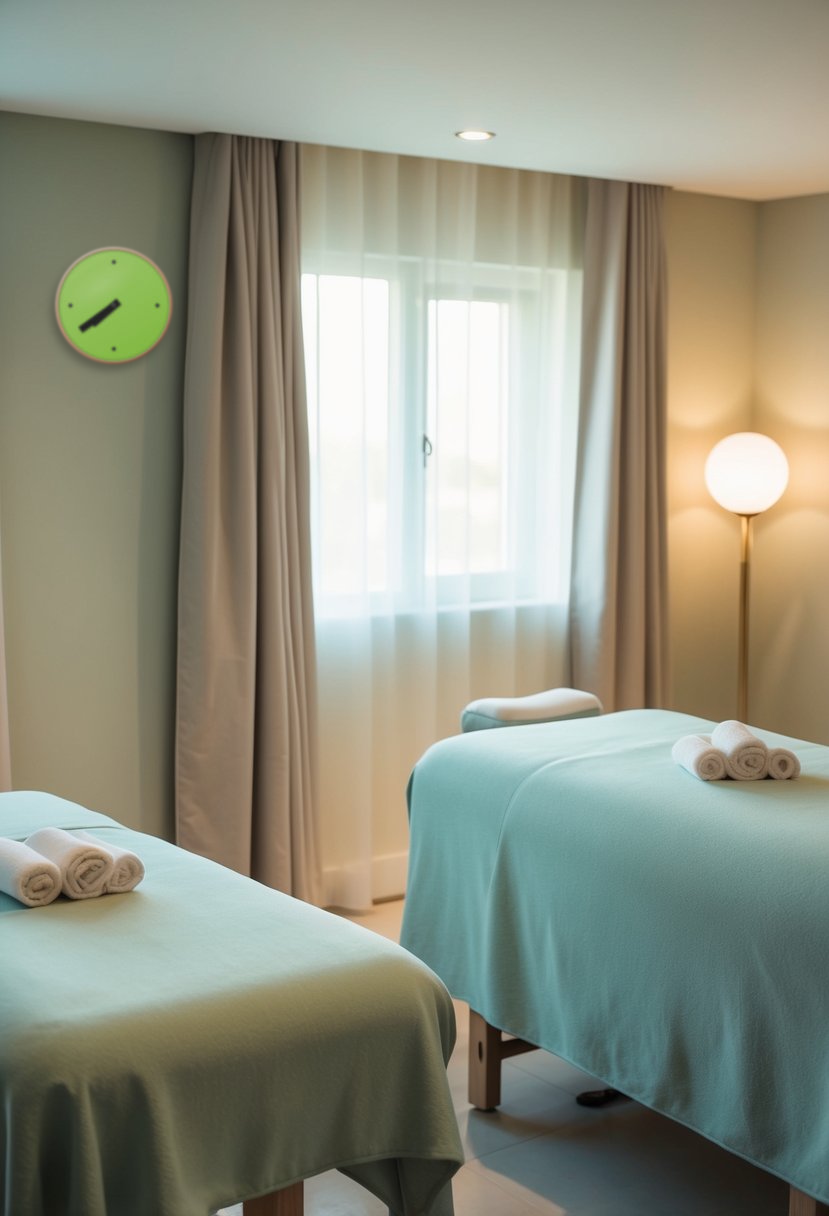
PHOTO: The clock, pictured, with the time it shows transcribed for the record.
7:39
